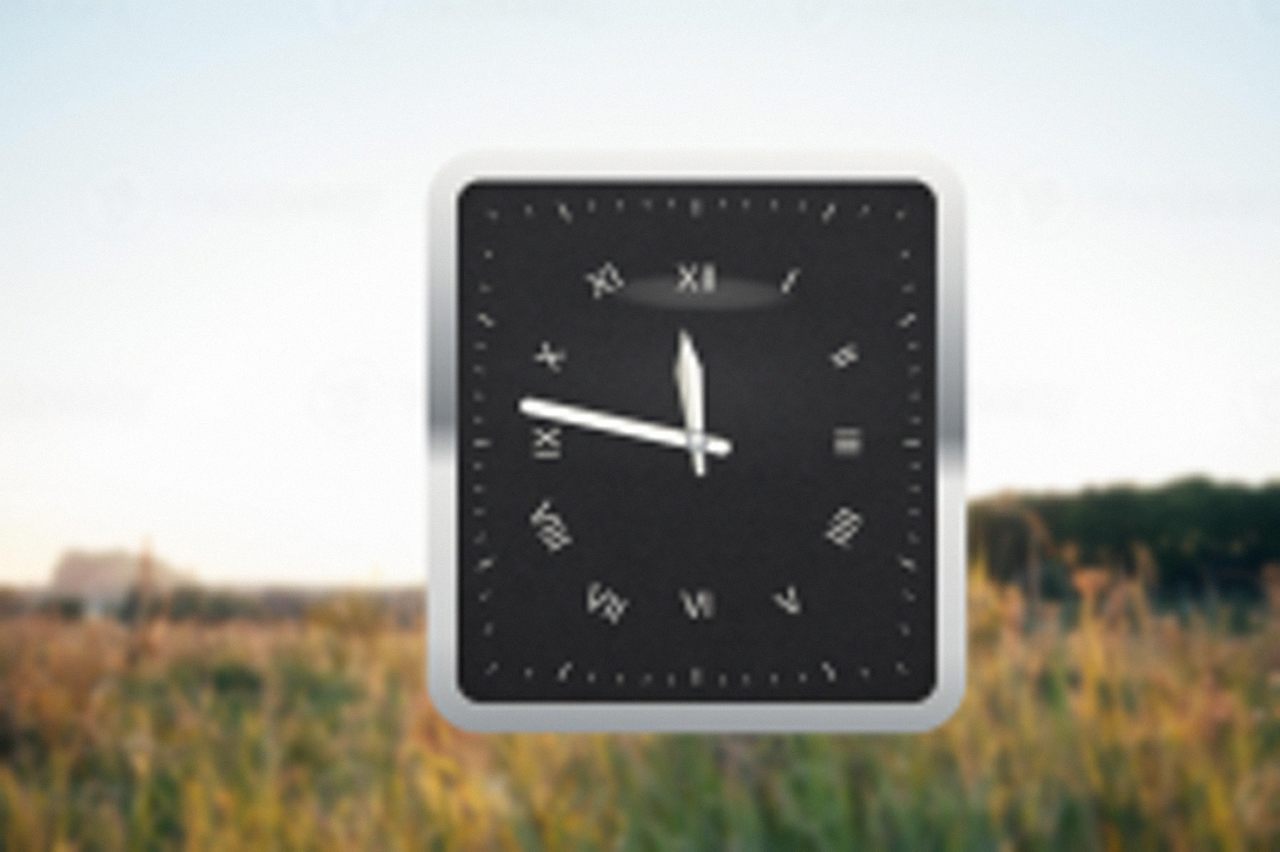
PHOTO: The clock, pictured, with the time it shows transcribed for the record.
11:47
